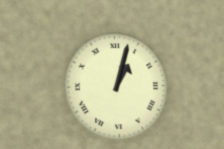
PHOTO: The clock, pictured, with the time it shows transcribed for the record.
1:03
